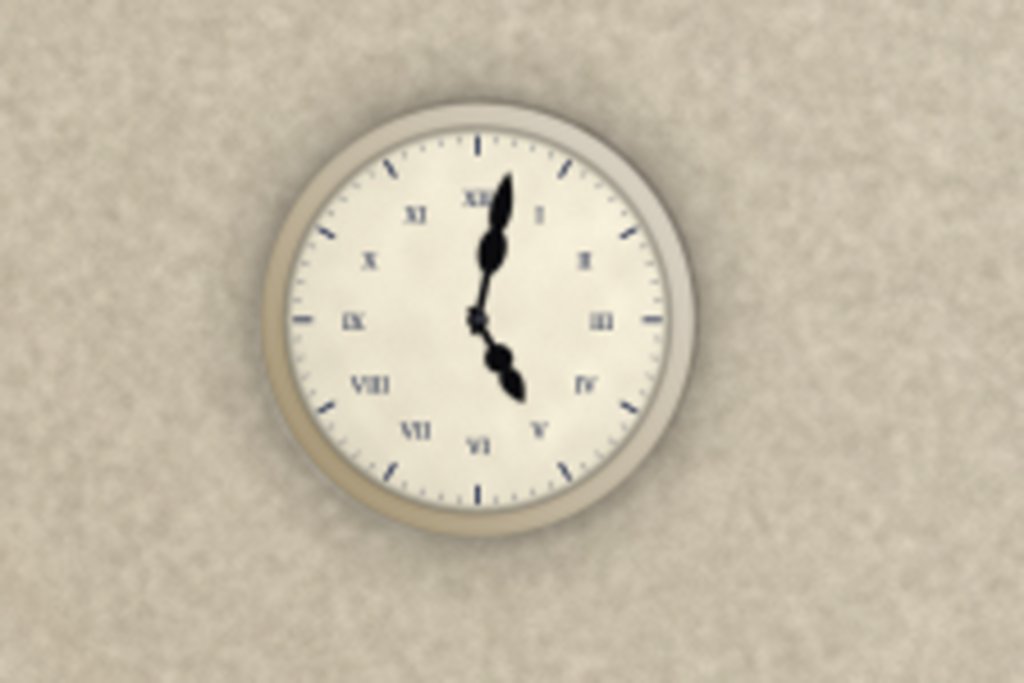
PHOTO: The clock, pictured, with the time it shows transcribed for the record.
5:02
